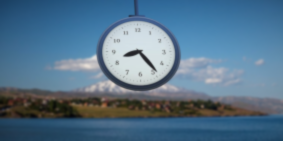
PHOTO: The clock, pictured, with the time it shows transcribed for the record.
8:24
